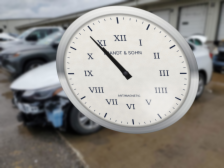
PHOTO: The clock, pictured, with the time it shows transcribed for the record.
10:54
